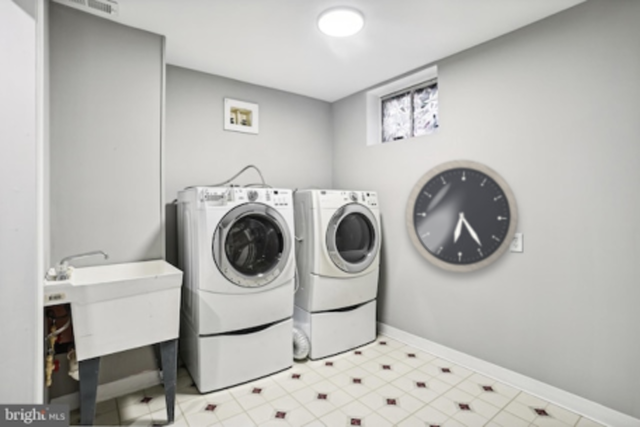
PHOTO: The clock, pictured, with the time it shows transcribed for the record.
6:24
